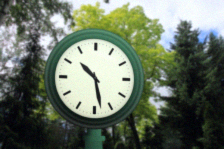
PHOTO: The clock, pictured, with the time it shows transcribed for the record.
10:28
